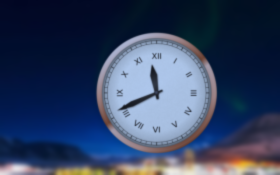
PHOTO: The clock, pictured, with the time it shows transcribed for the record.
11:41
